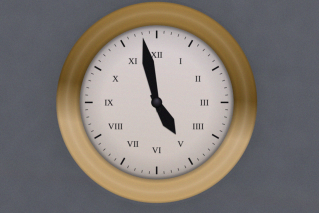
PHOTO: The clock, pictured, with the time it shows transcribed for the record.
4:58
